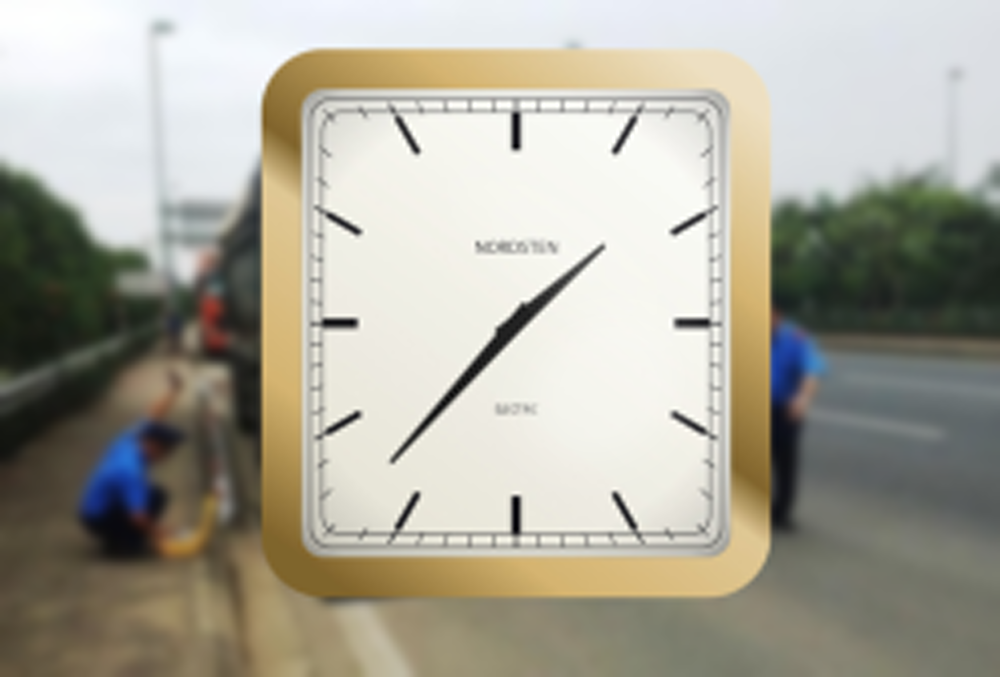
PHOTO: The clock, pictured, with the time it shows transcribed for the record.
1:37
